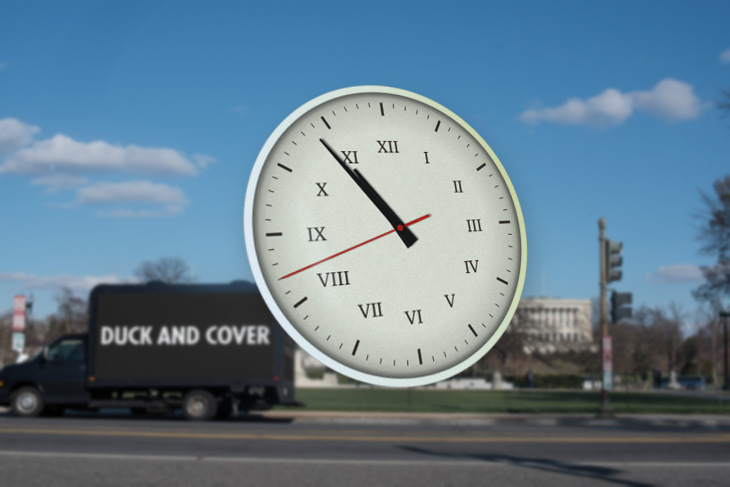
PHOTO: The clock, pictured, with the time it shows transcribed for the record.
10:53:42
